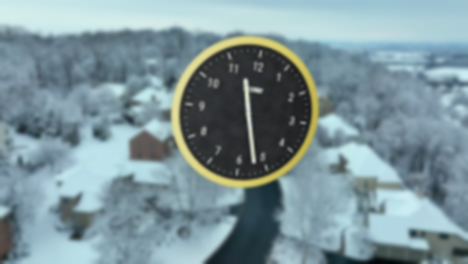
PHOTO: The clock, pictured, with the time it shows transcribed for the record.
11:27
